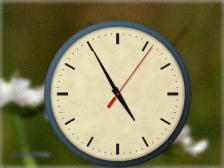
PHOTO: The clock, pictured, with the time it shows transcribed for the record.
4:55:06
